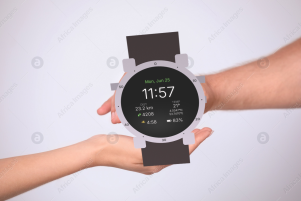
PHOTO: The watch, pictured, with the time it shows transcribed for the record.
11:57
